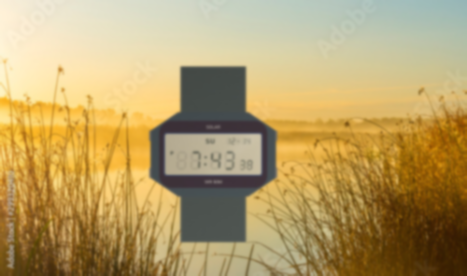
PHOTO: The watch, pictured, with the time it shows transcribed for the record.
7:43
